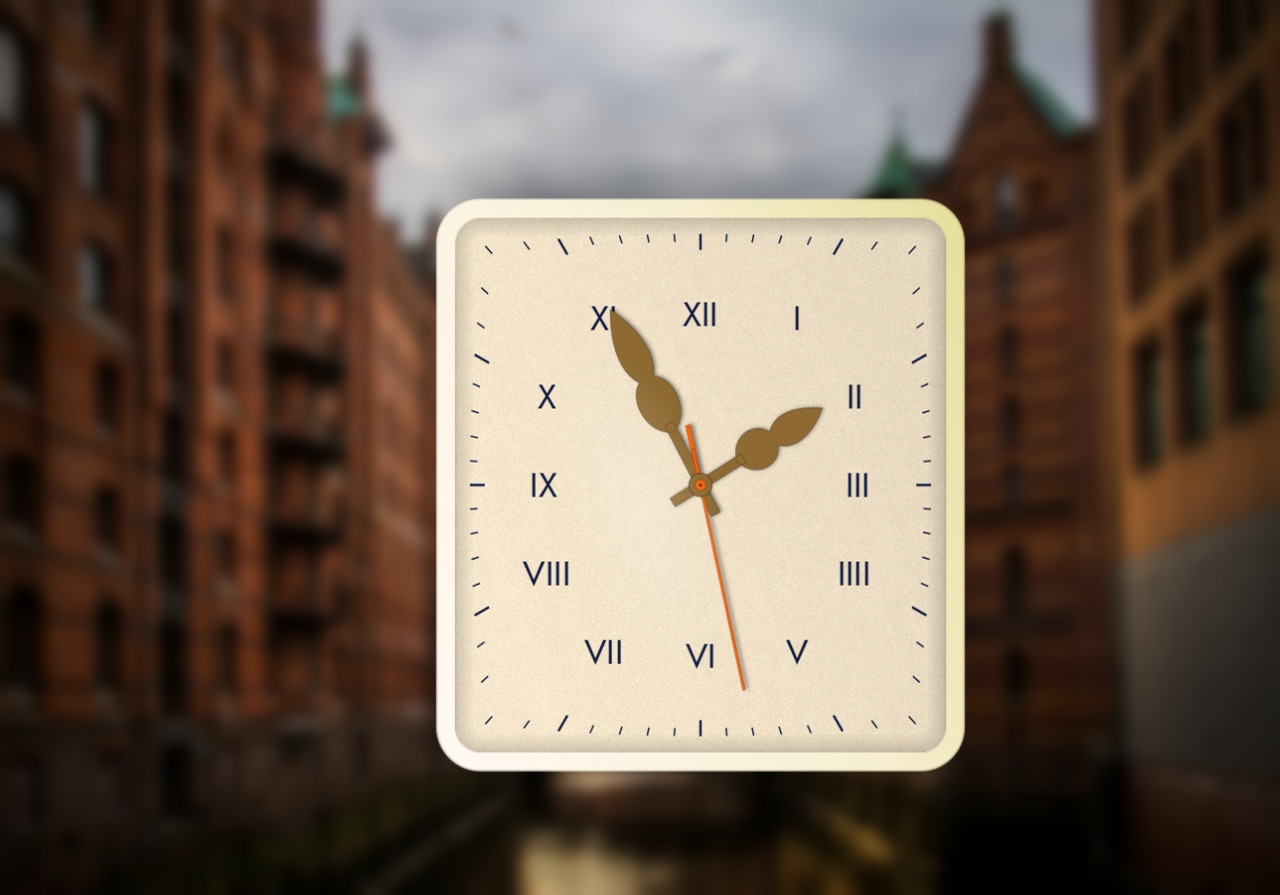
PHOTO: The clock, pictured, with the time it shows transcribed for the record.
1:55:28
